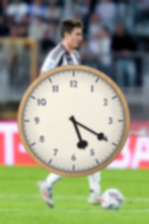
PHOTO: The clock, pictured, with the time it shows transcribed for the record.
5:20
